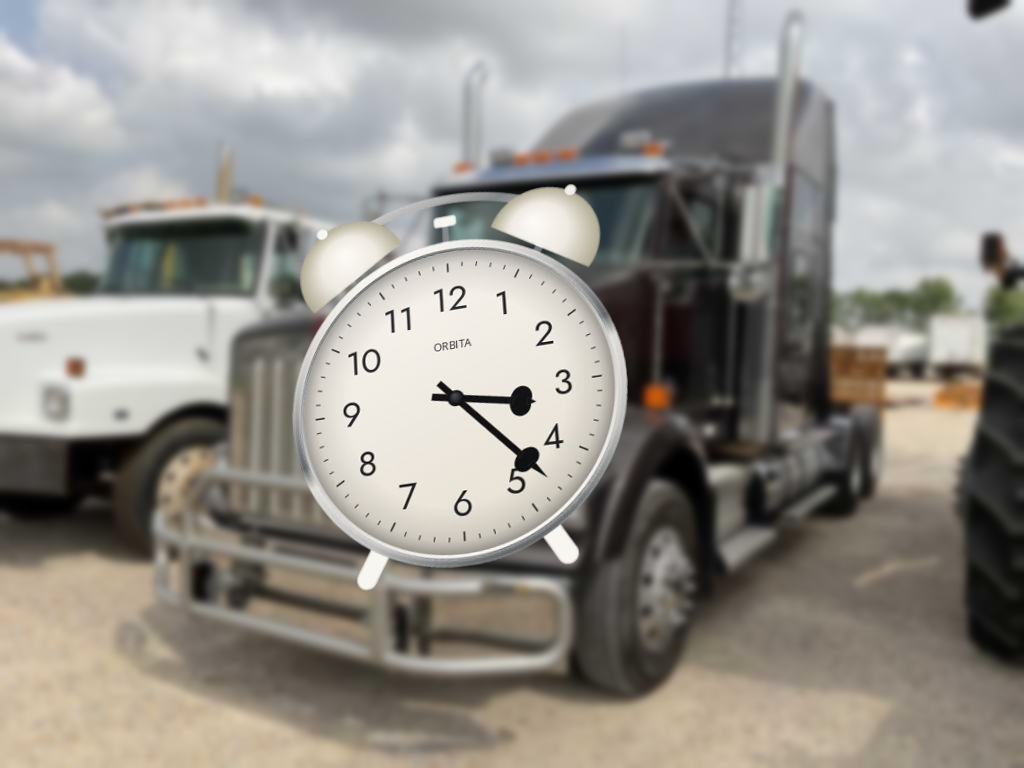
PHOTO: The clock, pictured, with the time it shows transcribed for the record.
3:23
